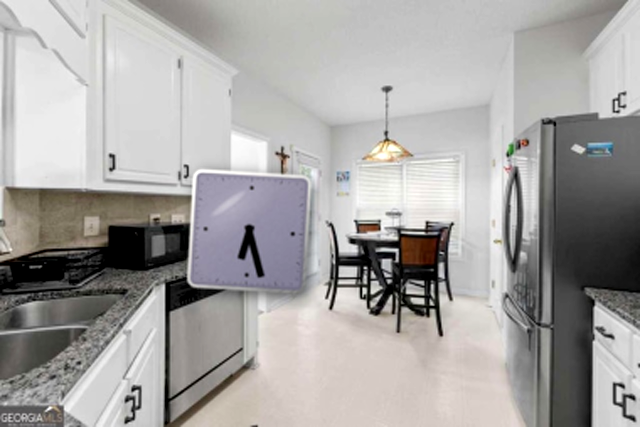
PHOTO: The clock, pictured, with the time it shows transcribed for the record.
6:27
